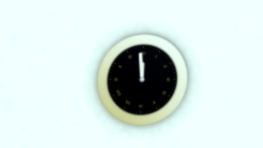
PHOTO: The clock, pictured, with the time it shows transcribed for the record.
11:59
